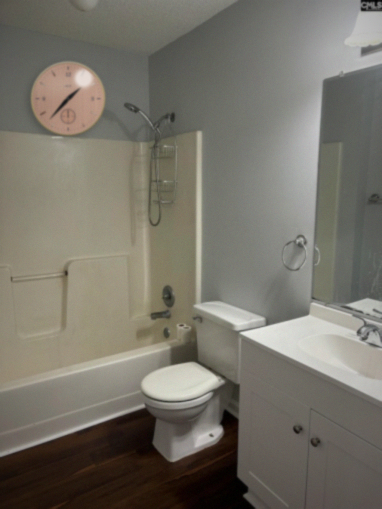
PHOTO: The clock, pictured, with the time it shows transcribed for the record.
1:37
